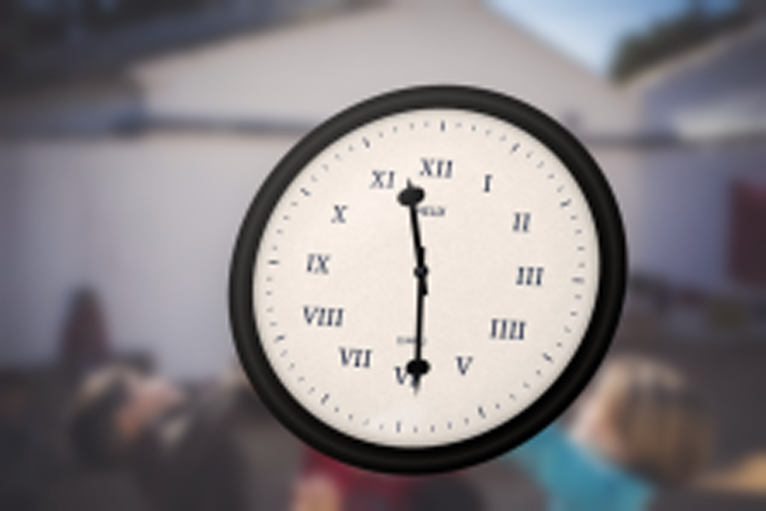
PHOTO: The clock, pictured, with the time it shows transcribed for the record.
11:29
